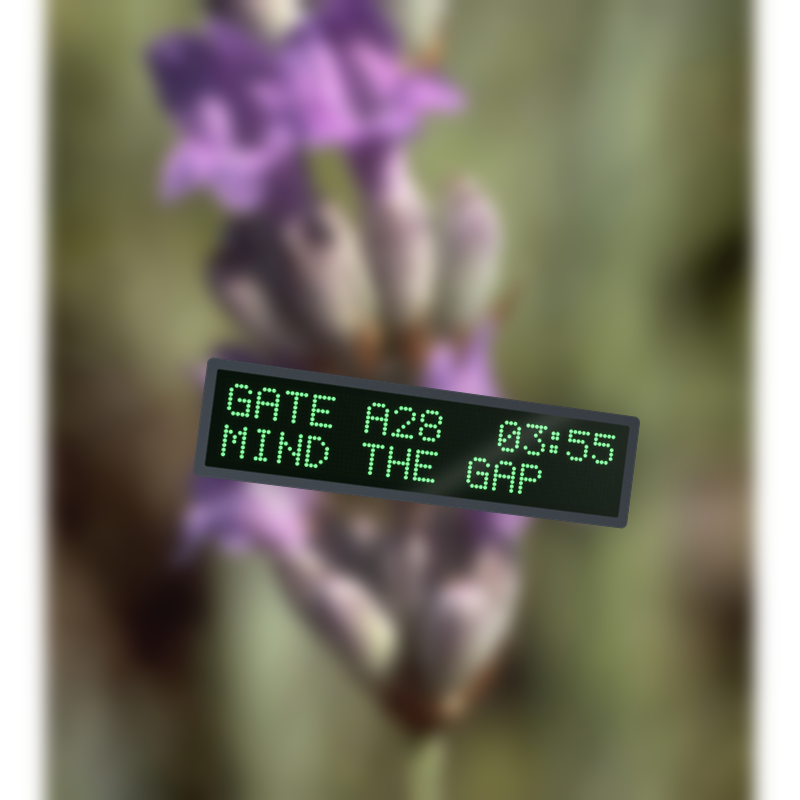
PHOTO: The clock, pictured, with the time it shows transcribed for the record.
3:55
